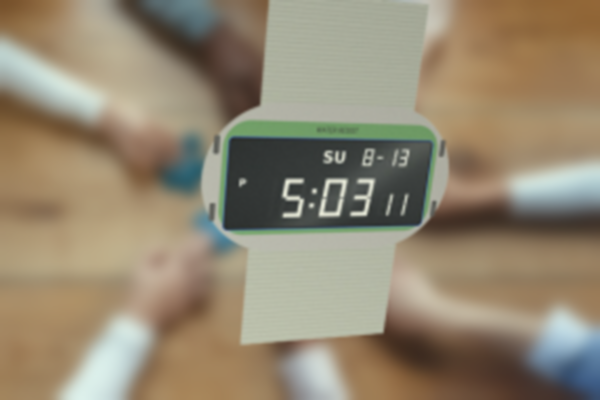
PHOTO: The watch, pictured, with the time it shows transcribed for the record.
5:03:11
